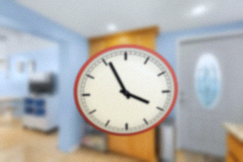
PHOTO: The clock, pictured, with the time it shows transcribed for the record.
3:56
